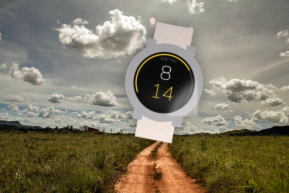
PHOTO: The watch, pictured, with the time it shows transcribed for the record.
8:14
